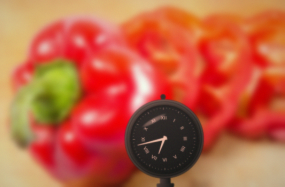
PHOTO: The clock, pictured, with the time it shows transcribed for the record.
6:43
